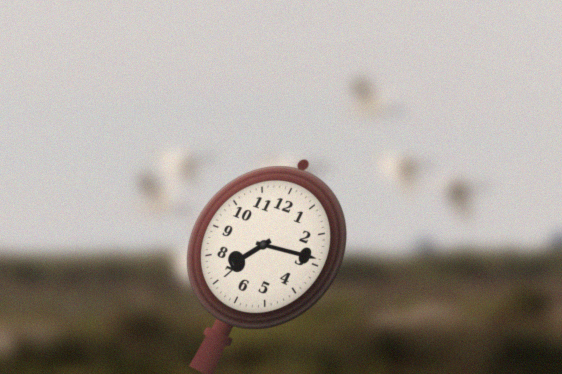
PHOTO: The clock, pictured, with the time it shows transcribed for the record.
7:14
